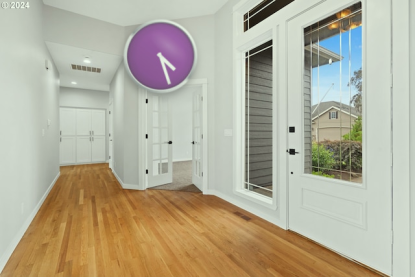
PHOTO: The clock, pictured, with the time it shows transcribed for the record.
4:27
